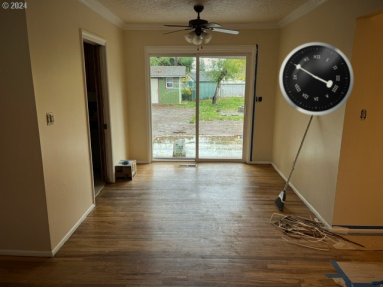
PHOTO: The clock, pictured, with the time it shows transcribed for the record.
3:50
